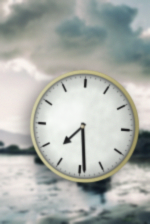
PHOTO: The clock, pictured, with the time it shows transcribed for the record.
7:29
